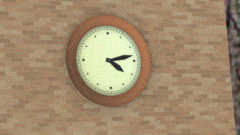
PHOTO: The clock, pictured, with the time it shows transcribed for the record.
4:13
